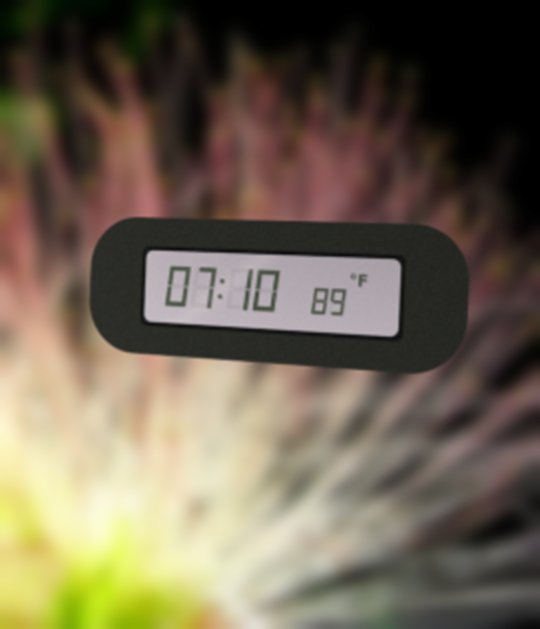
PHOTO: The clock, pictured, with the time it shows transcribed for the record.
7:10
